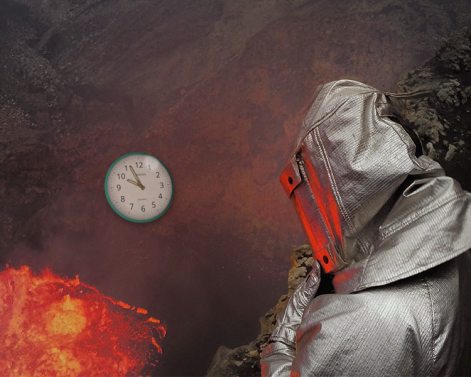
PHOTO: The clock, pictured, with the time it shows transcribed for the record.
9:56
